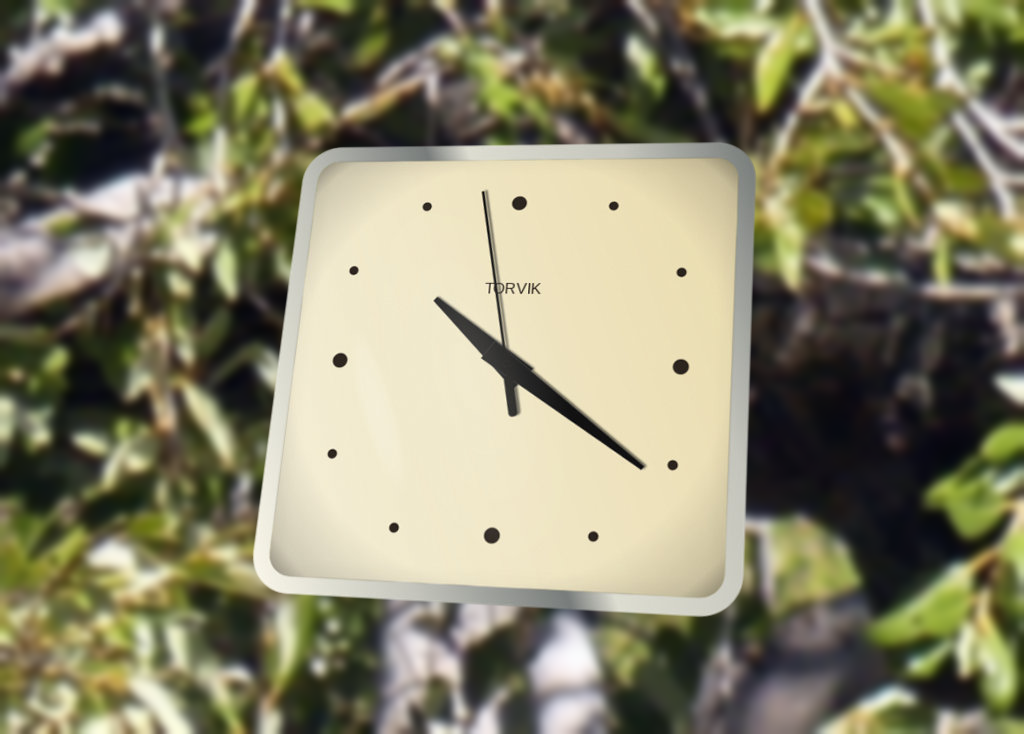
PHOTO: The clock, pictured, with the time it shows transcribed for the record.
10:20:58
